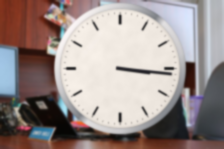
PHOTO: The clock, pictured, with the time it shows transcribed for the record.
3:16
